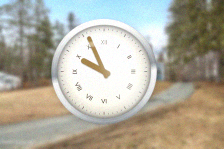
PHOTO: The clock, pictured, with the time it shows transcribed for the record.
9:56
